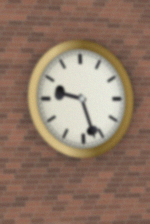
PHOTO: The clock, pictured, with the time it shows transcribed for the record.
9:27
